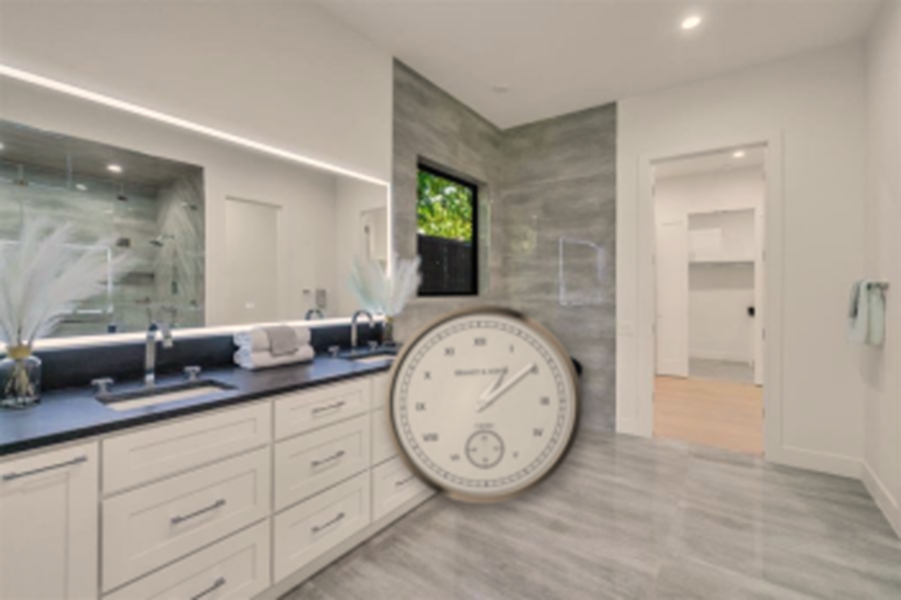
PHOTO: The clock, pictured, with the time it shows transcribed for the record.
1:09
